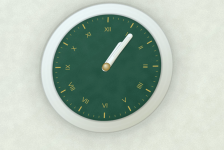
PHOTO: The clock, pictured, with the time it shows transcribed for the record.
1:06
